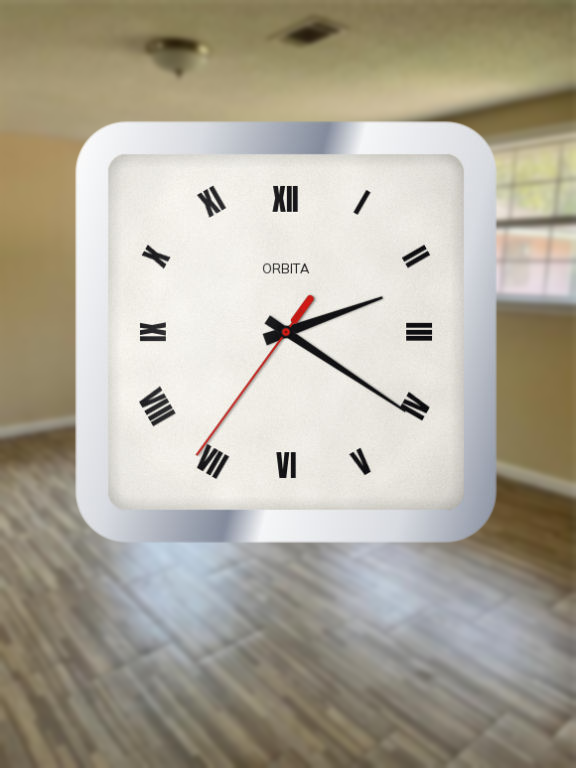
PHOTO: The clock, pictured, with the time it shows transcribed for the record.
2:20:36
